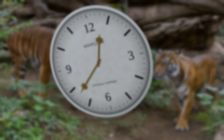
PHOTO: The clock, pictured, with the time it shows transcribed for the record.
12:38
